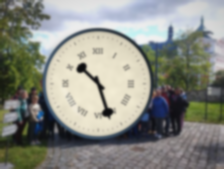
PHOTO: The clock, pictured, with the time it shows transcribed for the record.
10:27
